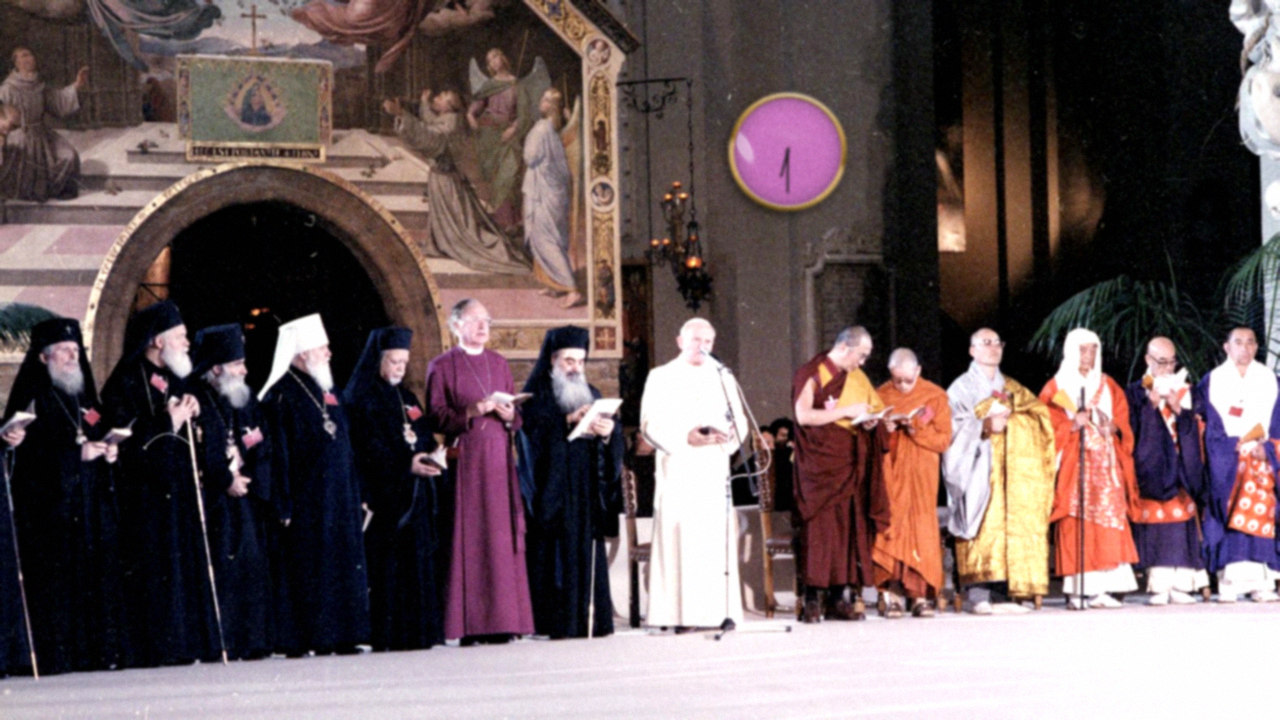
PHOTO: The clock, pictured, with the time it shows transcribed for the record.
6:30
